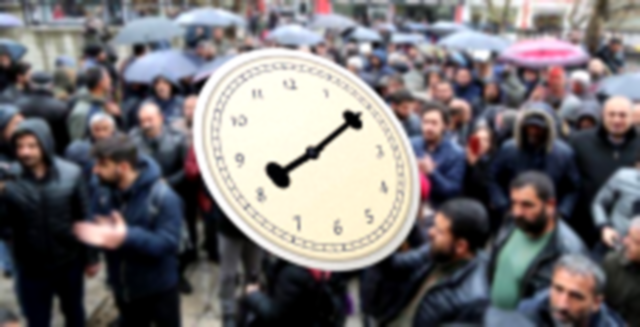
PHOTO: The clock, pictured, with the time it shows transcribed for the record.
8:10
